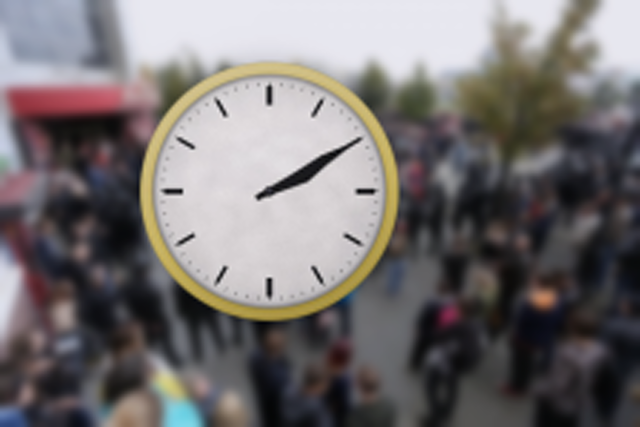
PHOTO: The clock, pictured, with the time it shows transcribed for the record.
2:10
